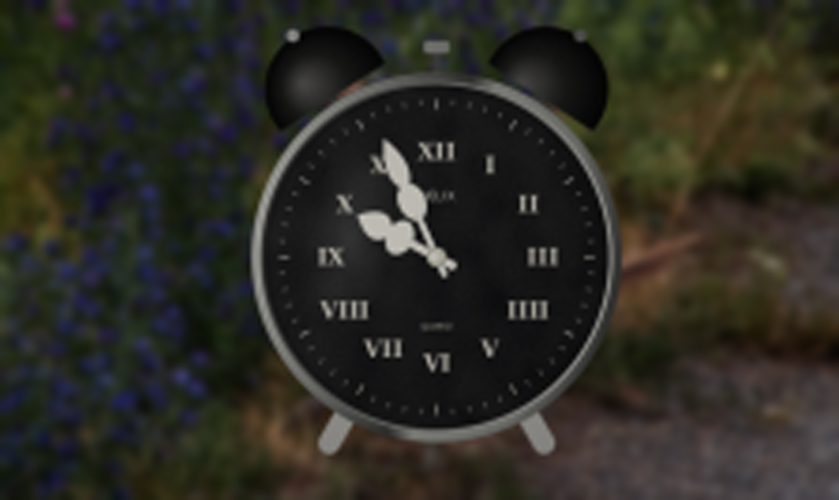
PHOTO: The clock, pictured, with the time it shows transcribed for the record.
9:56
